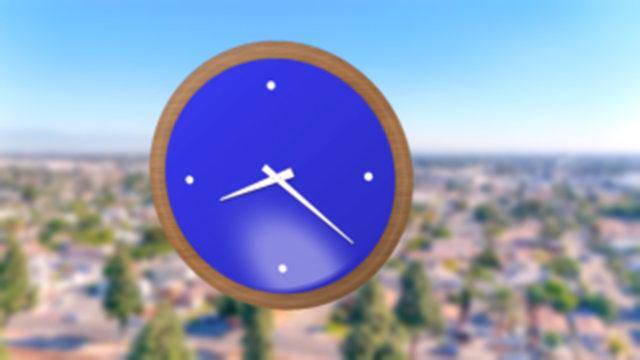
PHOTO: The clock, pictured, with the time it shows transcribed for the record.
8:22
